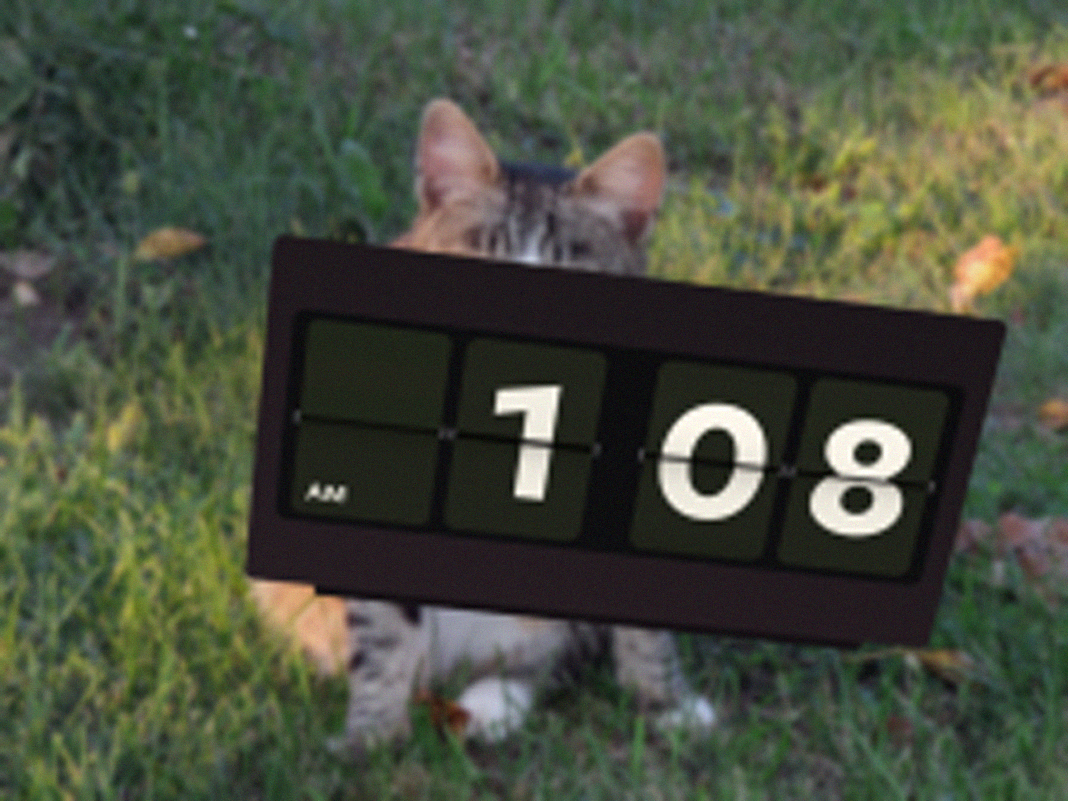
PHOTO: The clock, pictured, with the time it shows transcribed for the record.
1:08
